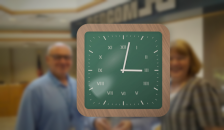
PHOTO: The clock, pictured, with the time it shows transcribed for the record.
3:02
